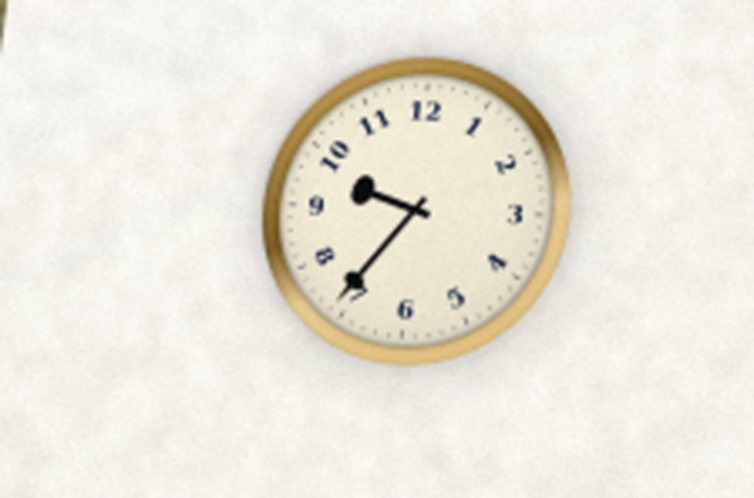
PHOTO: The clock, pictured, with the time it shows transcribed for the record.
9:36
